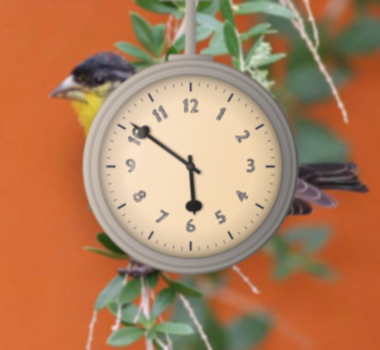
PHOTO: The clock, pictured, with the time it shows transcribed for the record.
5:51
